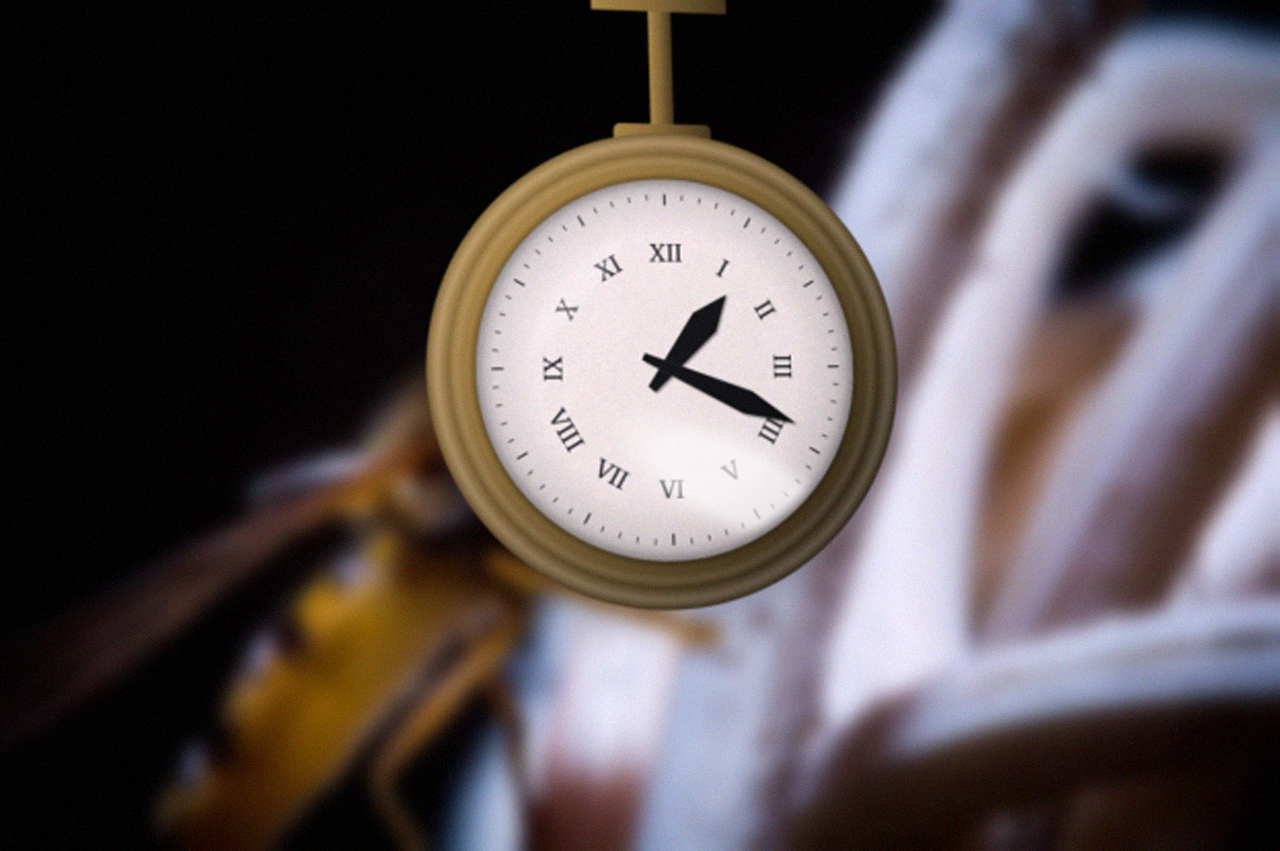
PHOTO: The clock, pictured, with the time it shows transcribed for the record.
1:19
